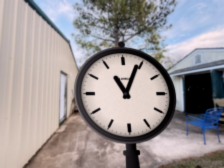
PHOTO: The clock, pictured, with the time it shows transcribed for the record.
11:04
